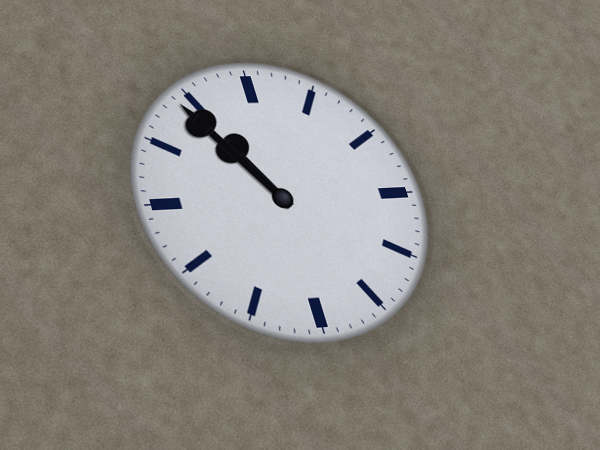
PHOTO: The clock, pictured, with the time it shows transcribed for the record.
10:54
